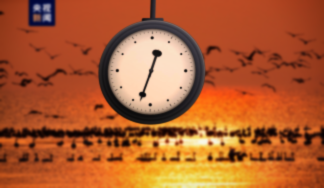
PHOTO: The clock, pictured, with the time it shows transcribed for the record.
12:33
